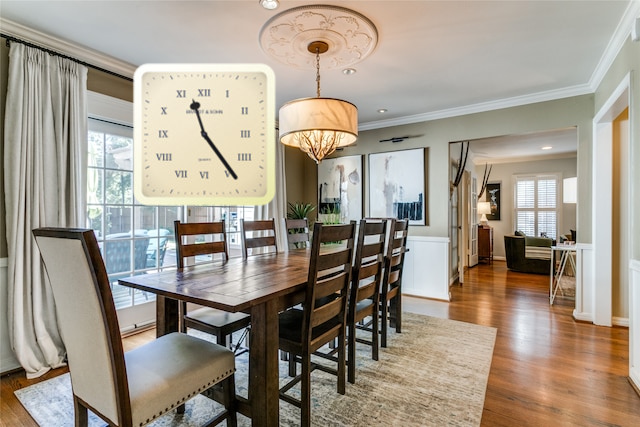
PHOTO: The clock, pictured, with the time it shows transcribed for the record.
11:24
